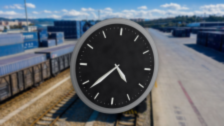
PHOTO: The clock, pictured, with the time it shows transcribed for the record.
4:38
